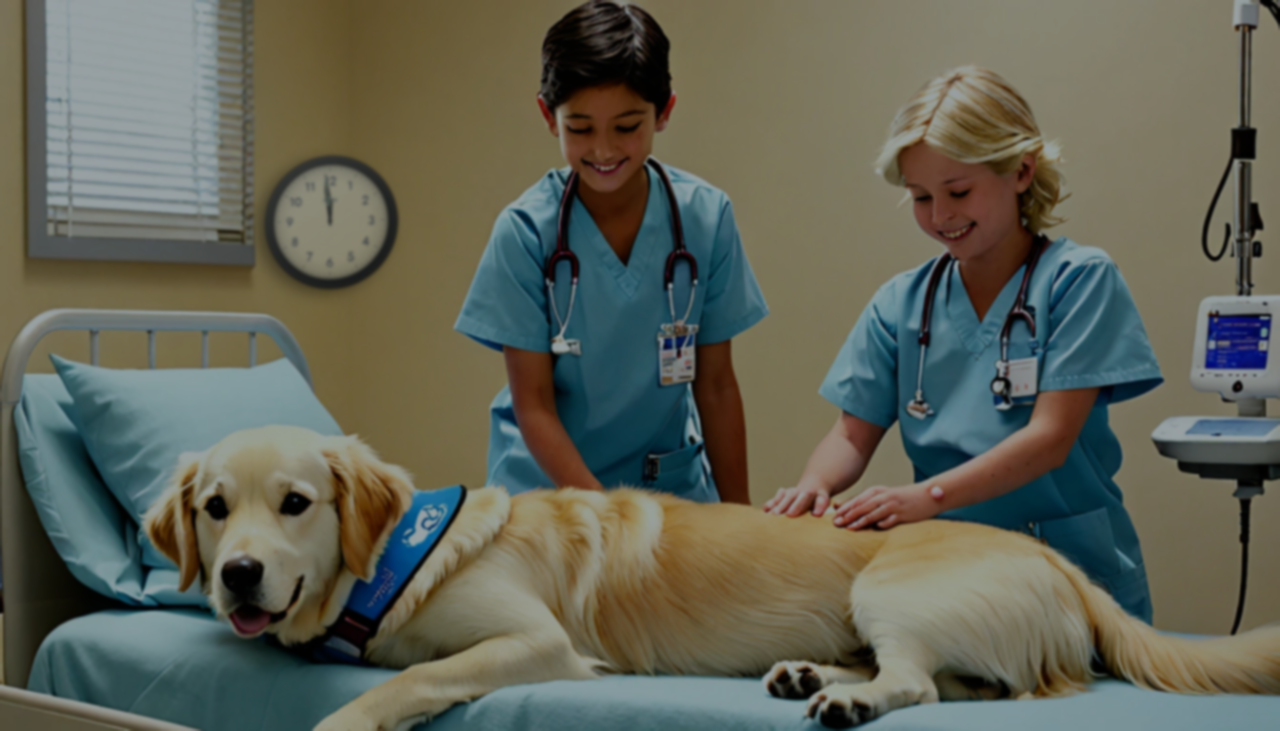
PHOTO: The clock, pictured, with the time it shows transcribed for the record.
11:59
